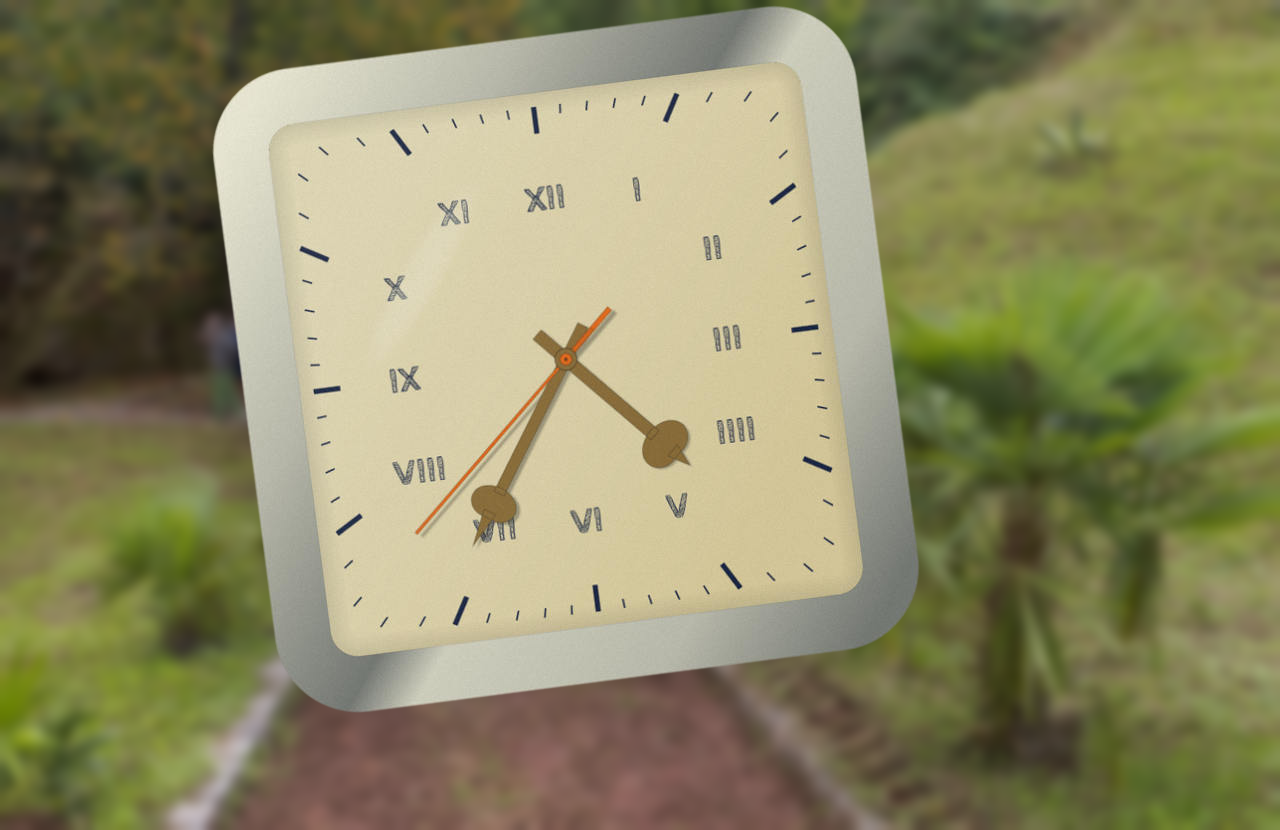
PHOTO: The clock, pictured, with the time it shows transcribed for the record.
4:35:38
